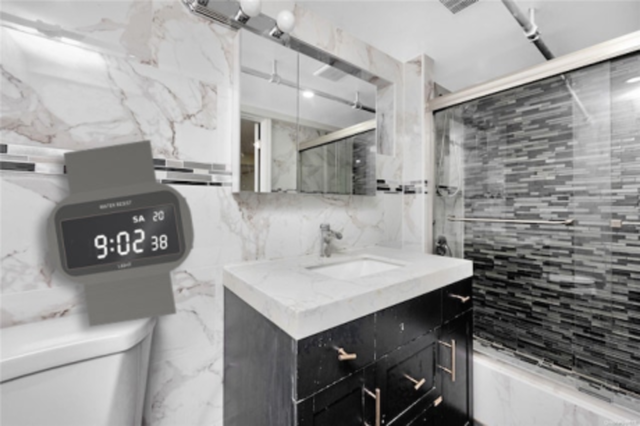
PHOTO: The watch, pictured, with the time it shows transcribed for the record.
9:02:38
